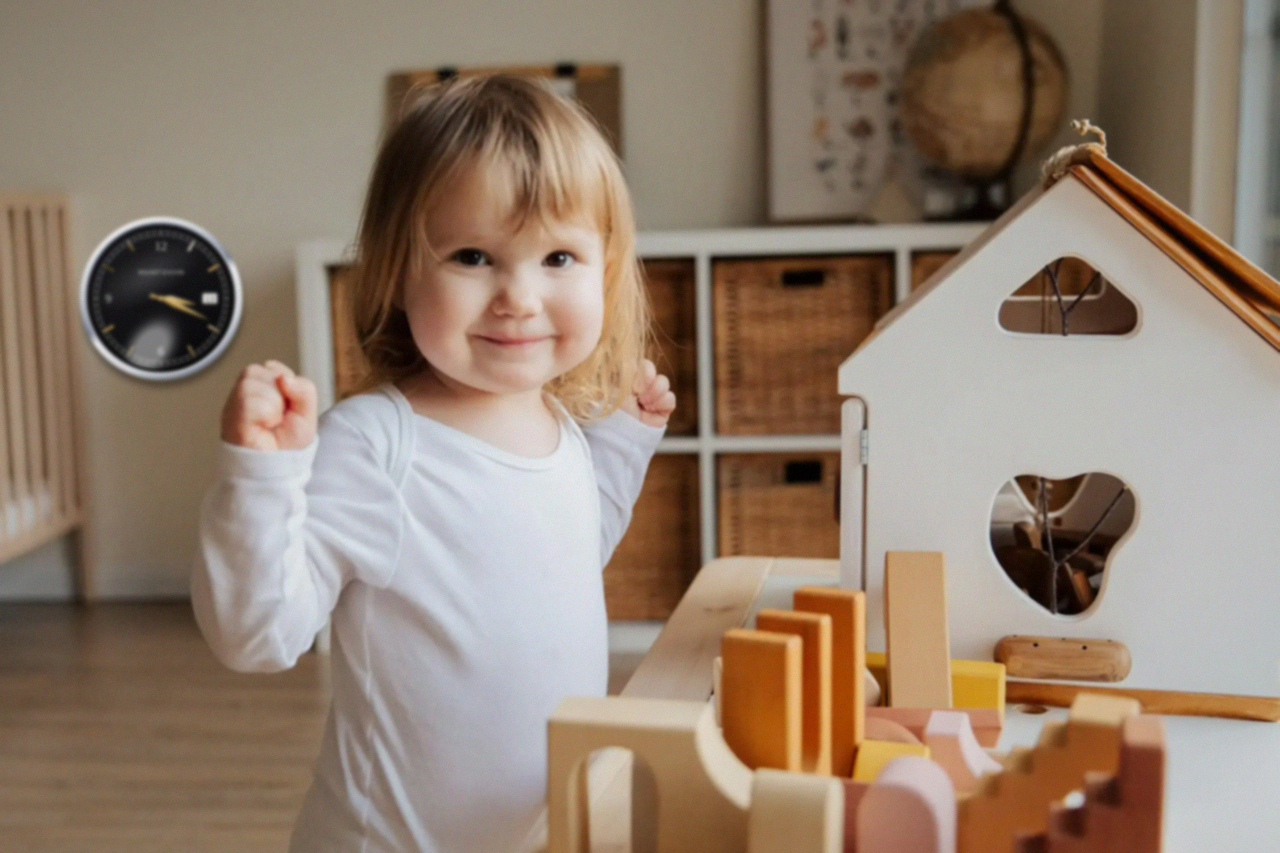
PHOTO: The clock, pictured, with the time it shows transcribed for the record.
3:19
